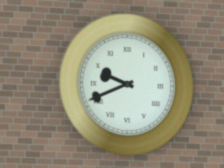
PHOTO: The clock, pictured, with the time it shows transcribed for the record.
9:41
